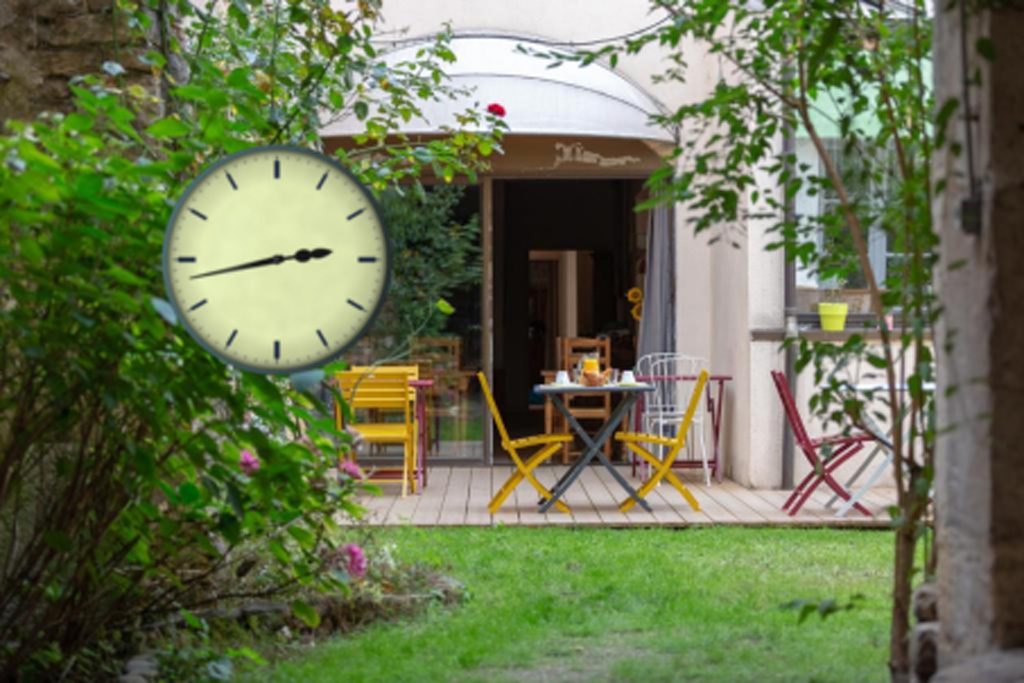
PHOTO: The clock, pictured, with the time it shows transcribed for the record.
2:43
